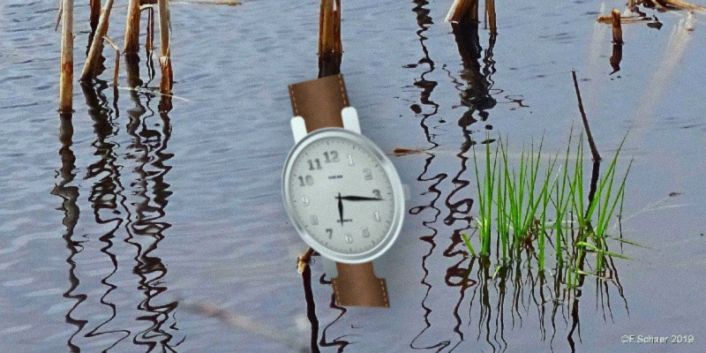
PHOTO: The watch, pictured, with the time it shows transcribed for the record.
6:16
